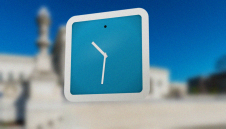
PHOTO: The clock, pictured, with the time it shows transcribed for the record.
10:31
